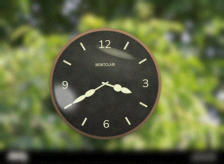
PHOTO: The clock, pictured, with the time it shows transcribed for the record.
3:40
